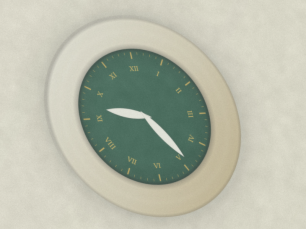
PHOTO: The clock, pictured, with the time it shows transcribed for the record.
9:24
